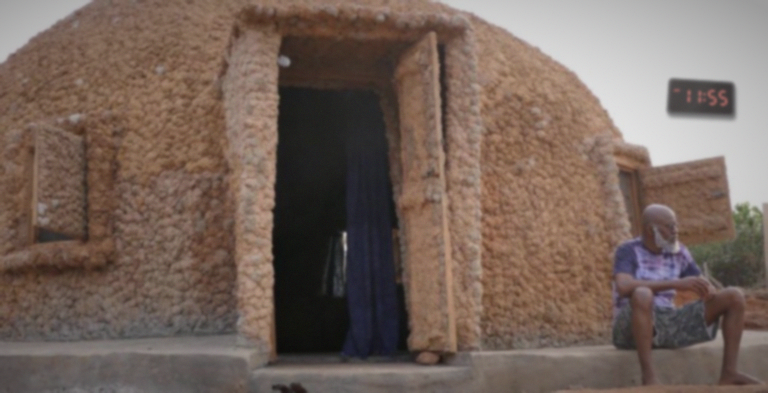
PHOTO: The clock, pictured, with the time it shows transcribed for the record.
11:55
